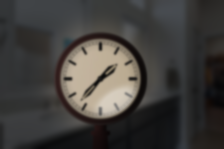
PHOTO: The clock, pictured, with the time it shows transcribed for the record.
1:37
